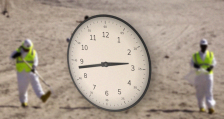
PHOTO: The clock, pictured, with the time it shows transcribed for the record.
2:43
